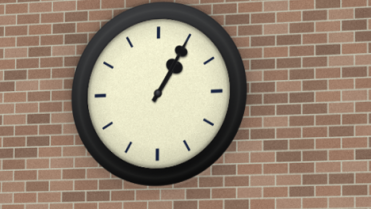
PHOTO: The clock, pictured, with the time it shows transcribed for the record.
1:05
